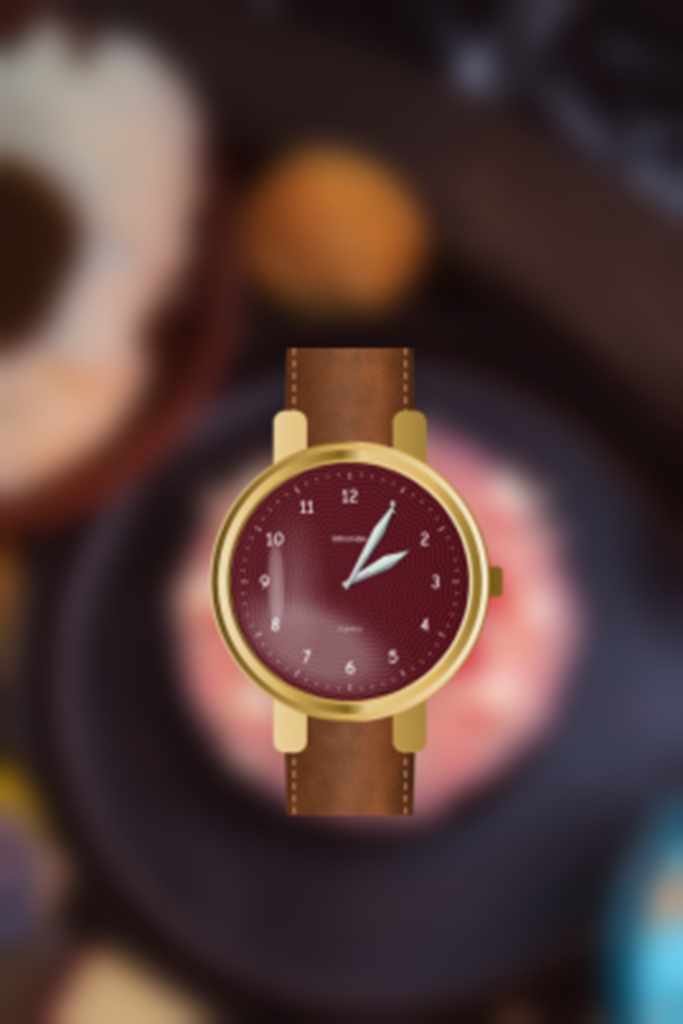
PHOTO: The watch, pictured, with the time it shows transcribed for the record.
2:05
